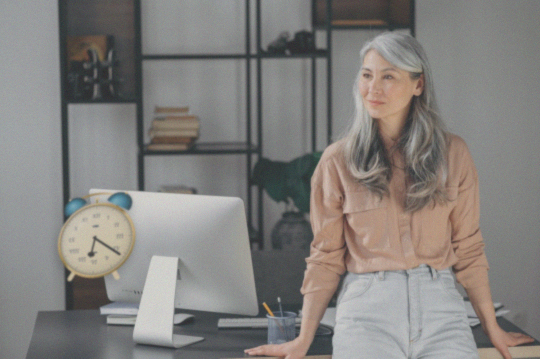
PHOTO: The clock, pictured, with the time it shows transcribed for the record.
6:21
